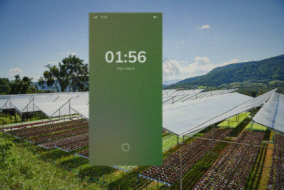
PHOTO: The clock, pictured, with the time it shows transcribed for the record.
1:56
